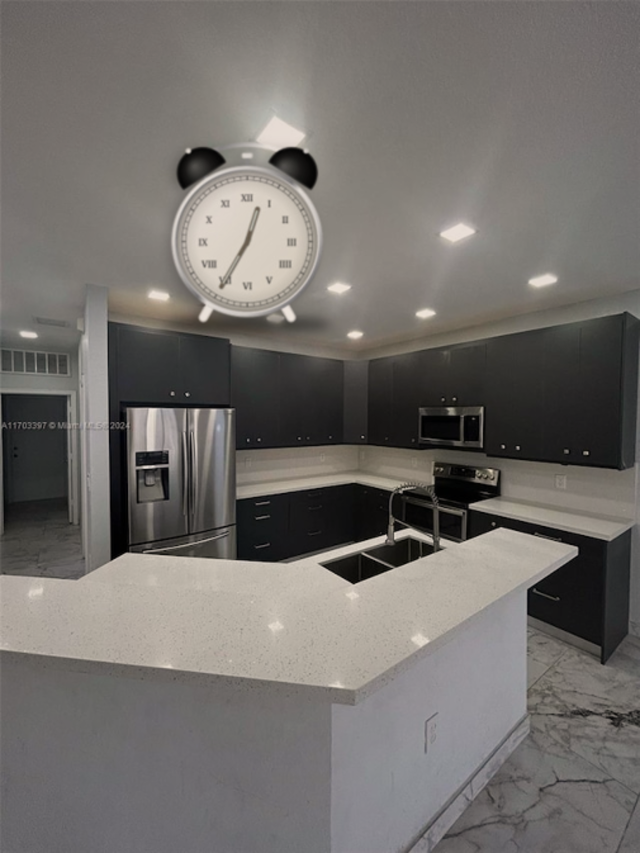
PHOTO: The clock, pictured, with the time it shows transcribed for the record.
12:35
